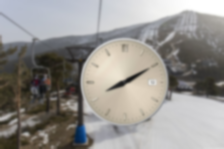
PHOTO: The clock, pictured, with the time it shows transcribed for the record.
8:10
